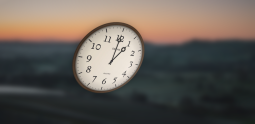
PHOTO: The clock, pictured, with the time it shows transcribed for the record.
1:00
